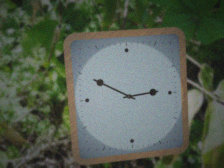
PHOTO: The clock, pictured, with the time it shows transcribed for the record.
2:50
